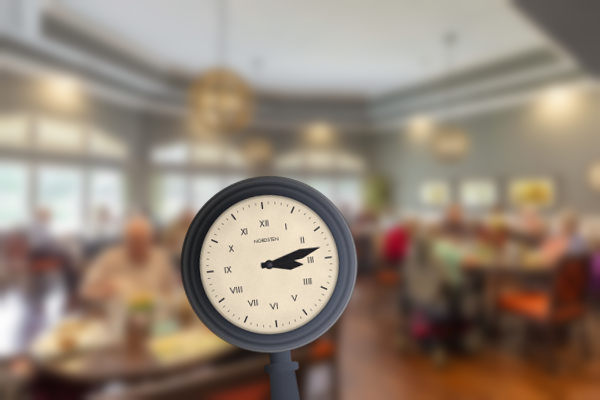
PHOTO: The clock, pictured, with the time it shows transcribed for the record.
3:13
